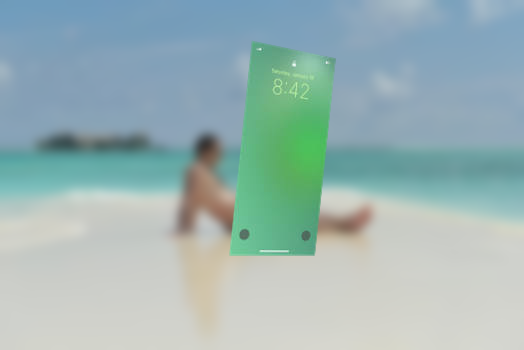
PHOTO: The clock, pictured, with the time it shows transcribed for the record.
8:42
